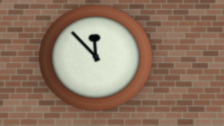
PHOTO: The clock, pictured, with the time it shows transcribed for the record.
11:53
